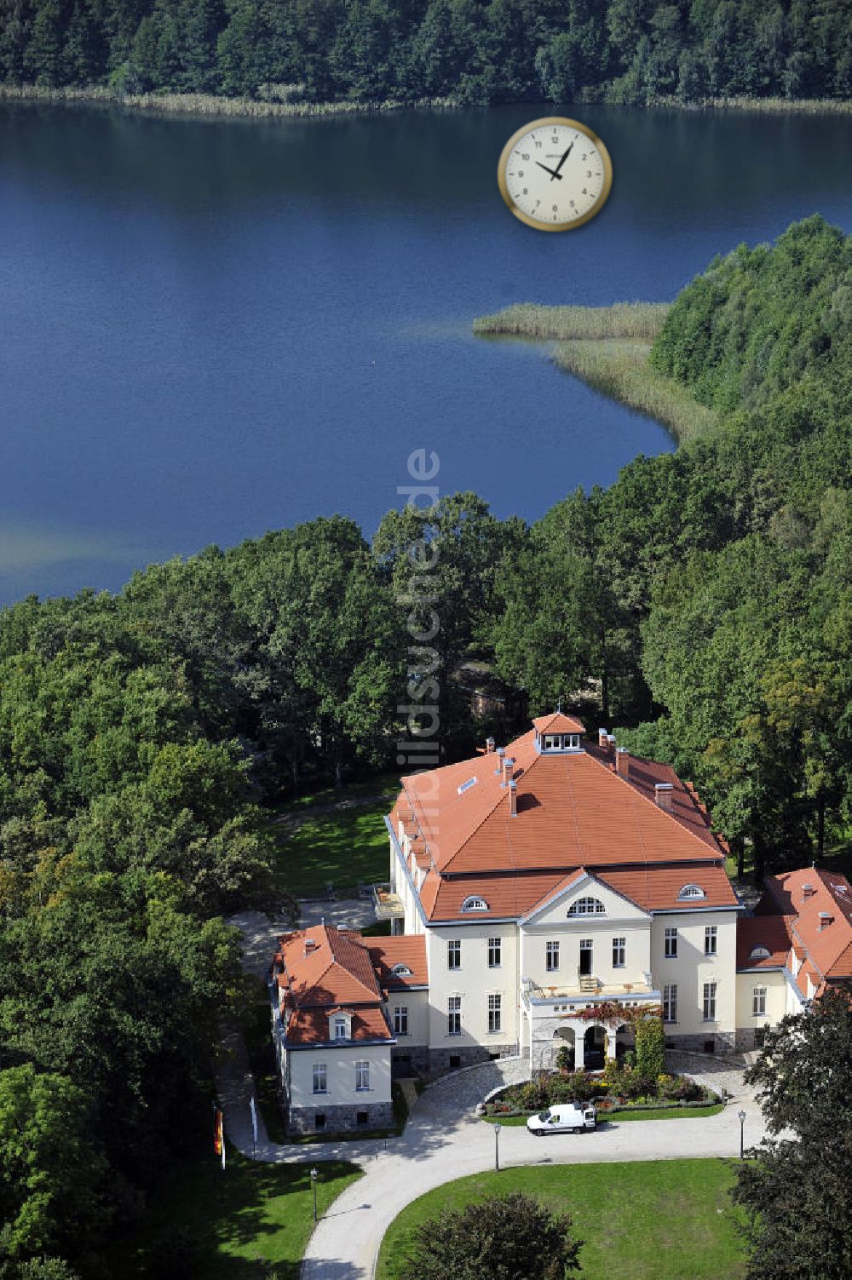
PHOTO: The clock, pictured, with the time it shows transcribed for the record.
10:05
